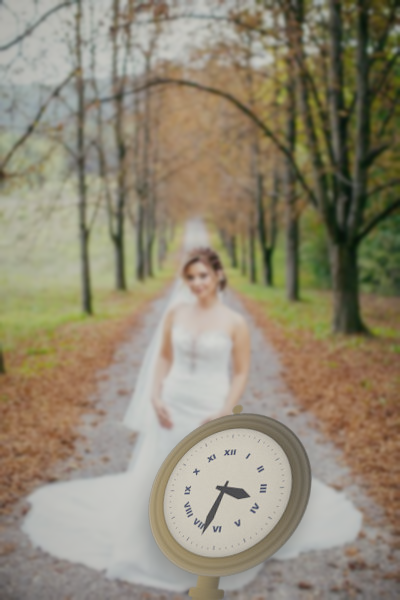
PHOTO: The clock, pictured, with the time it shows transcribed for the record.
3:33
